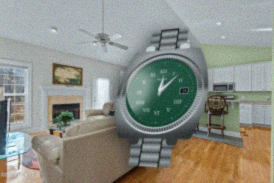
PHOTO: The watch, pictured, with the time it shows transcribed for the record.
12:07
